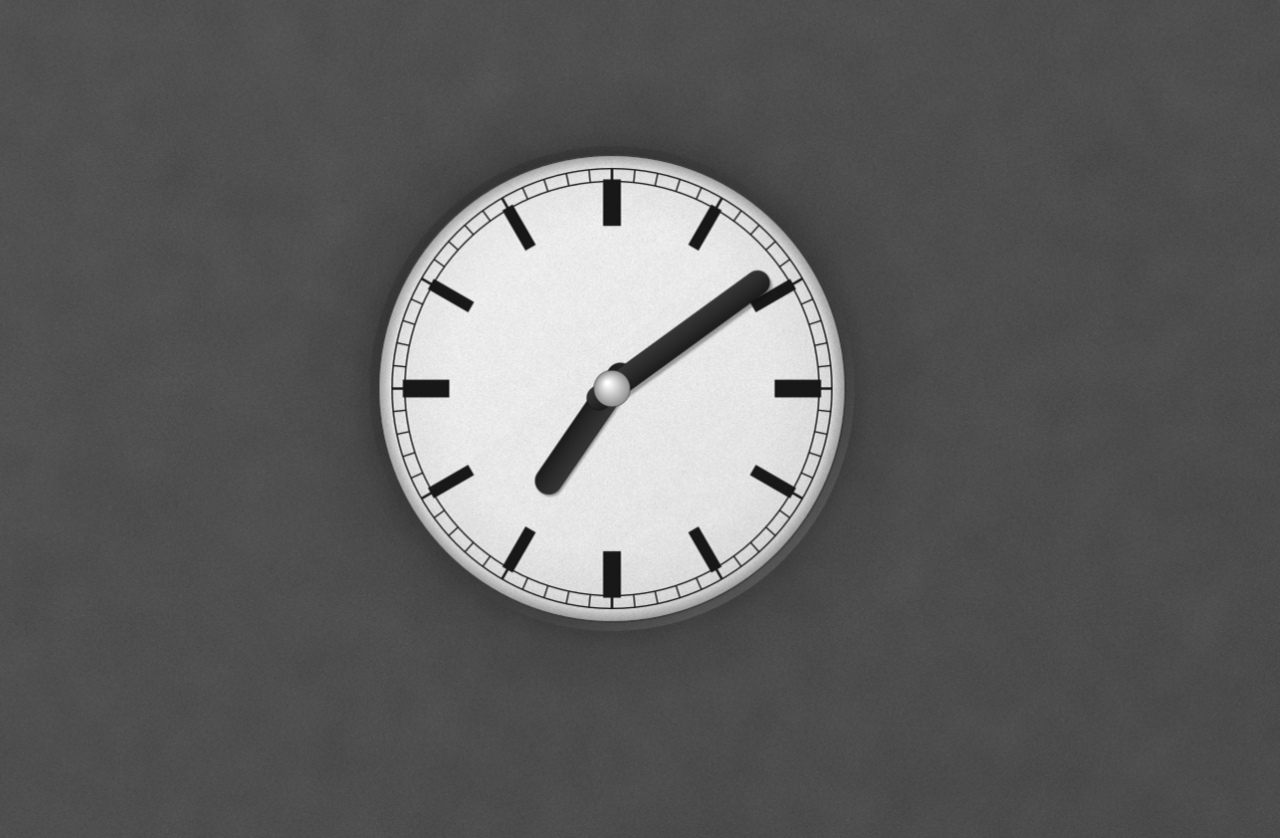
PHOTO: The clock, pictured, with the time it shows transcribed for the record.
7:09
